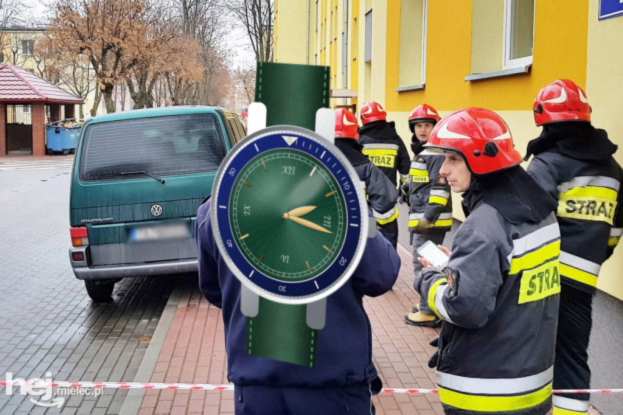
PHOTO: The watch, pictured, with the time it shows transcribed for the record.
2:17
